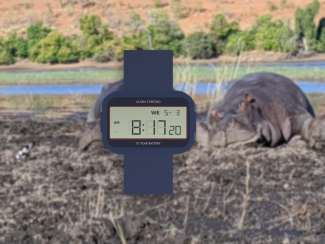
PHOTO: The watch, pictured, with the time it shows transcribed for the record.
8:17:20
